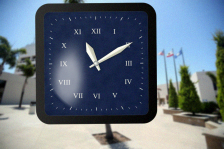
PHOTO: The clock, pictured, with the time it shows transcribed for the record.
11:10
